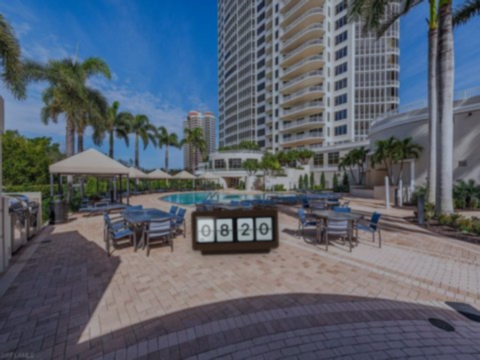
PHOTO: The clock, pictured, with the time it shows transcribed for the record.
8:20
